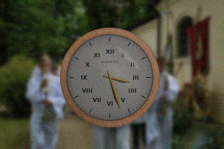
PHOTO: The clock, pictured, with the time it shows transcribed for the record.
3:27
